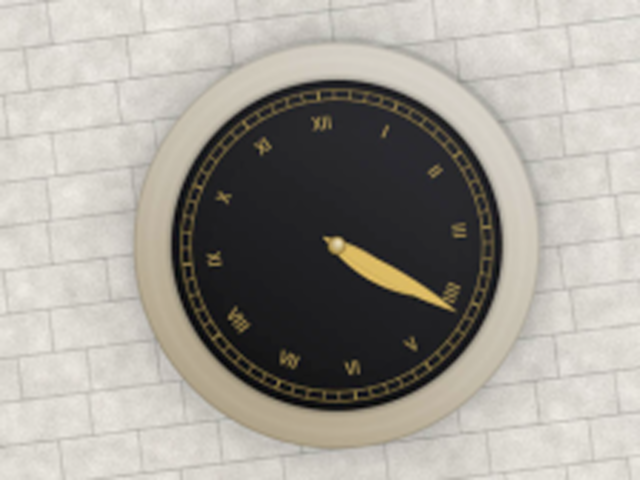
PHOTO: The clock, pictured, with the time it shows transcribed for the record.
4:21
